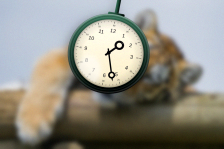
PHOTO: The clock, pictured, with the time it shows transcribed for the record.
1:27
